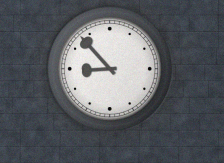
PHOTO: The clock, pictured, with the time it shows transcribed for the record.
8:53
